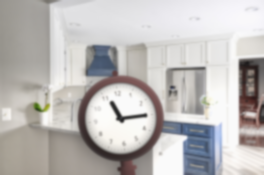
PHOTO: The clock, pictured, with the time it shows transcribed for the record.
11:15
